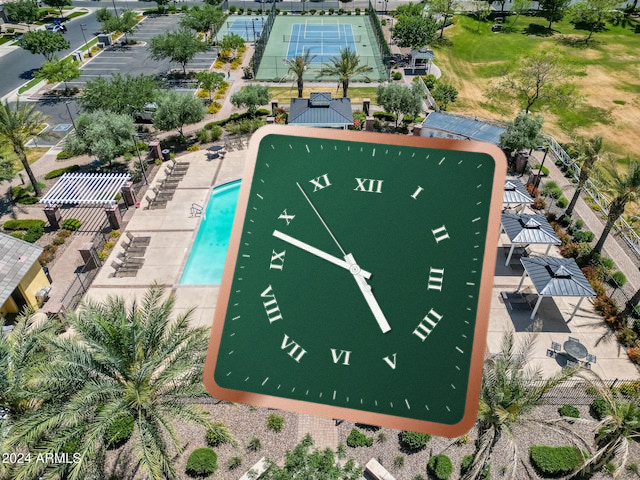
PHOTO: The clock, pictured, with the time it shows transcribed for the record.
4:47:53
